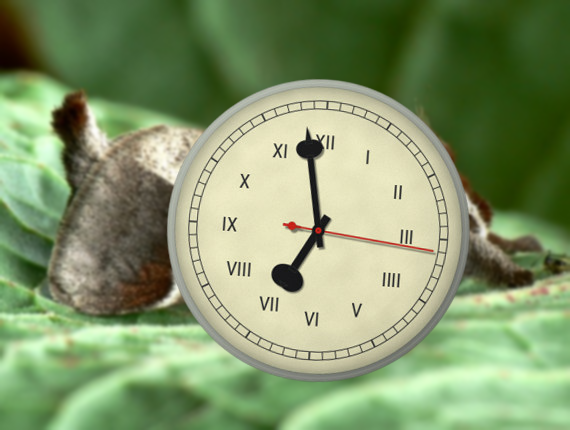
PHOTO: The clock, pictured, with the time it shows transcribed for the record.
6:58:16
